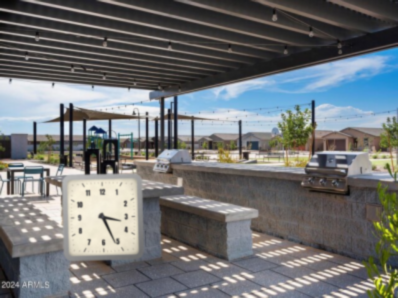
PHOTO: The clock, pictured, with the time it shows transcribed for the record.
3:26
